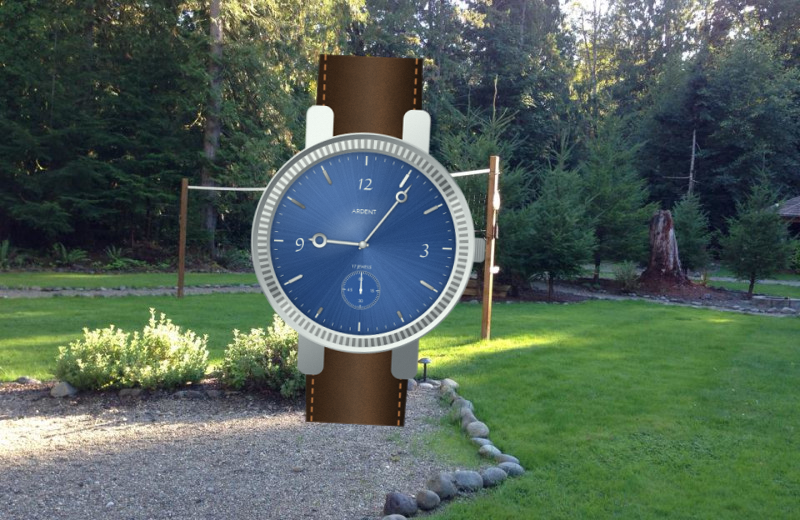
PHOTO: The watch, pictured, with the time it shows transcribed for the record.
9:06
